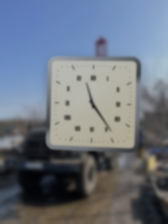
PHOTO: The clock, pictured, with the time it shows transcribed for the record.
11:24
